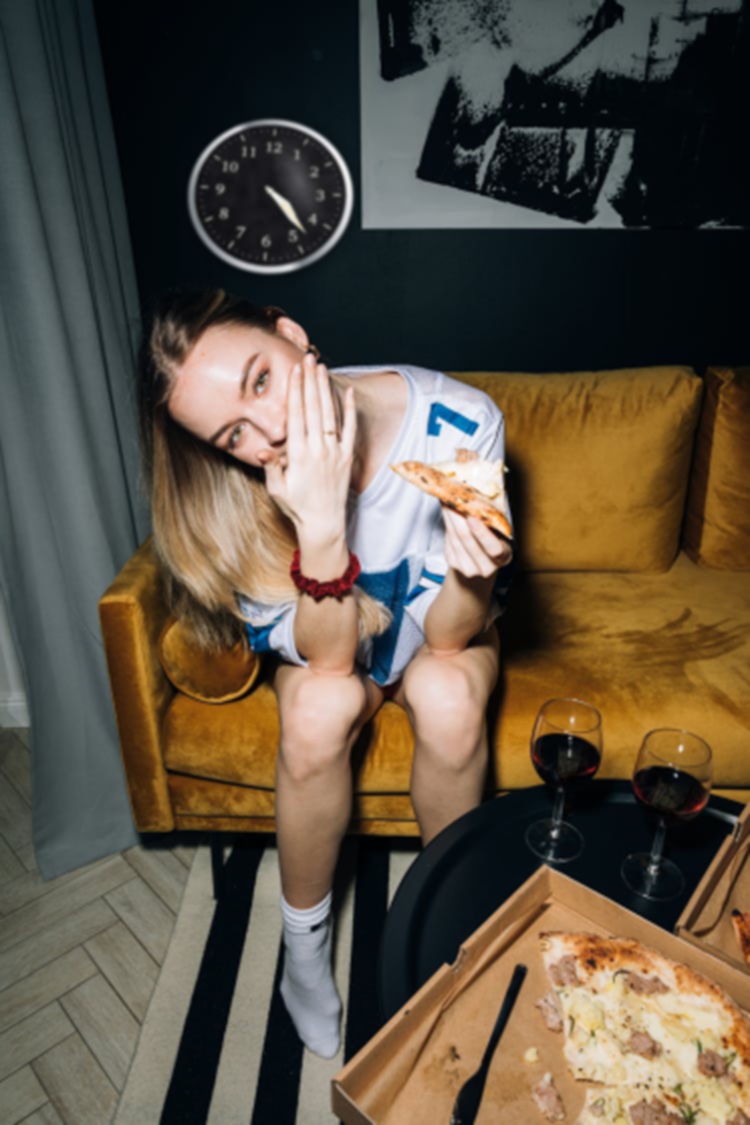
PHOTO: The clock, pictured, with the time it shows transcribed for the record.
4:23
